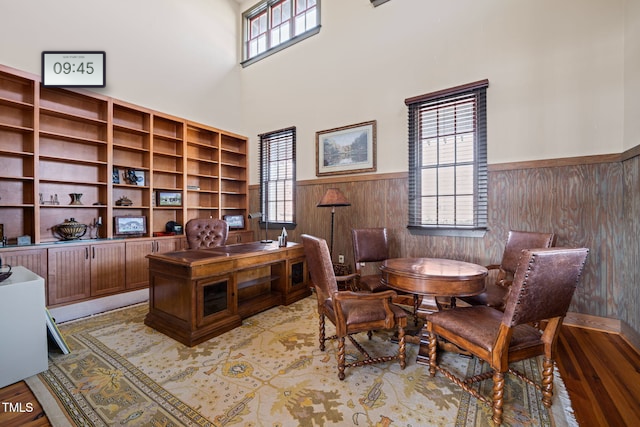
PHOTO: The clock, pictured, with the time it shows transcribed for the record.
9:45
